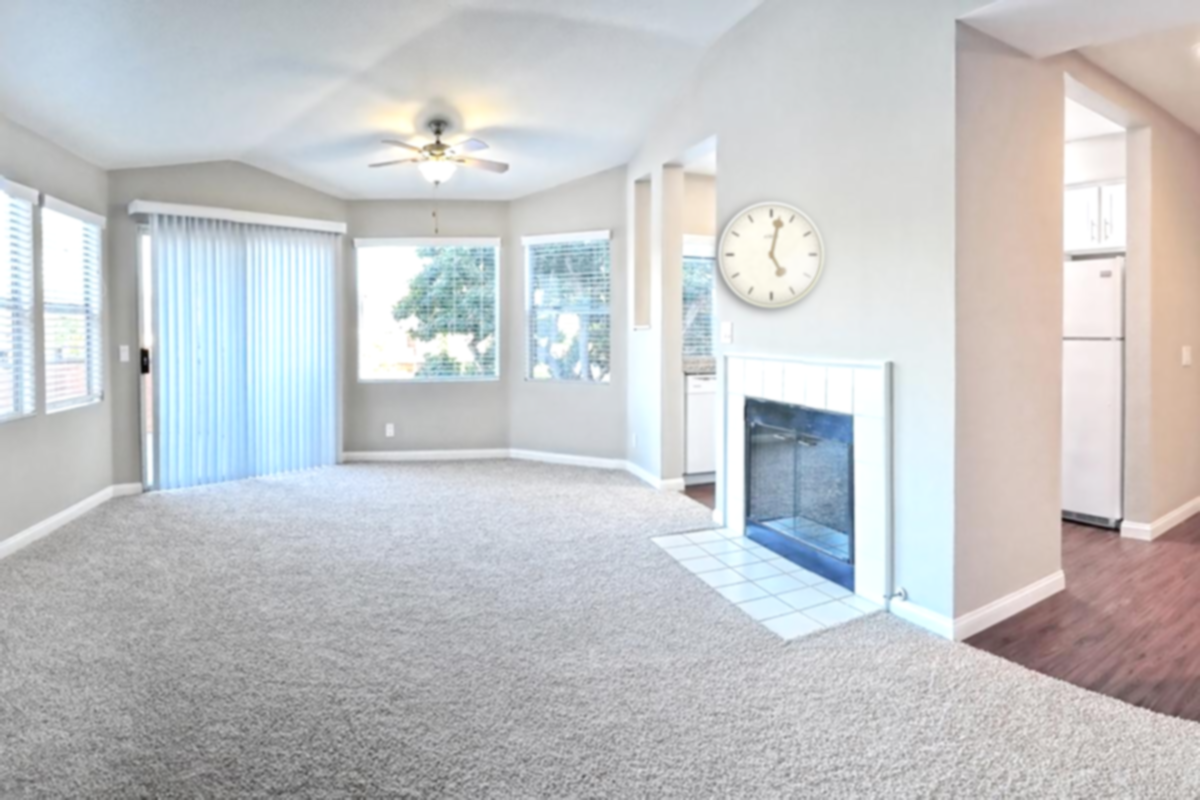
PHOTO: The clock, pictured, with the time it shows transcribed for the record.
5:02
